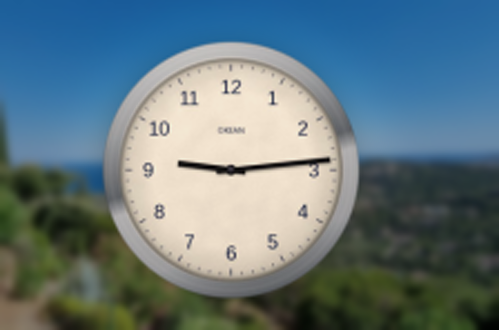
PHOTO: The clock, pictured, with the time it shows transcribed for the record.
9:14
